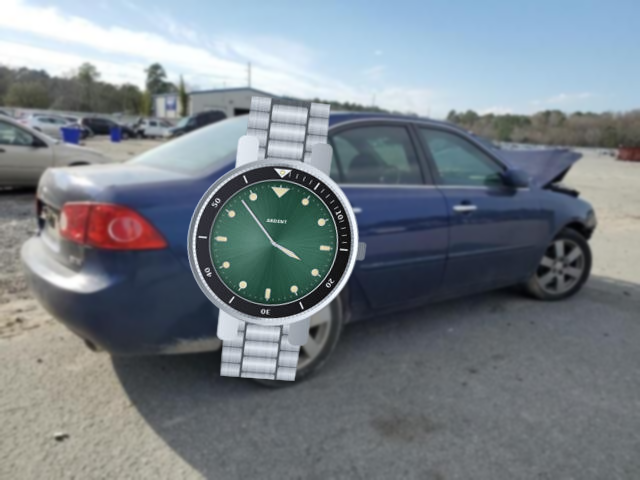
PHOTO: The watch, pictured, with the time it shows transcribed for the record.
3:53
